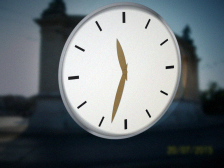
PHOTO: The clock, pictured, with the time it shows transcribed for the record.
11:33
